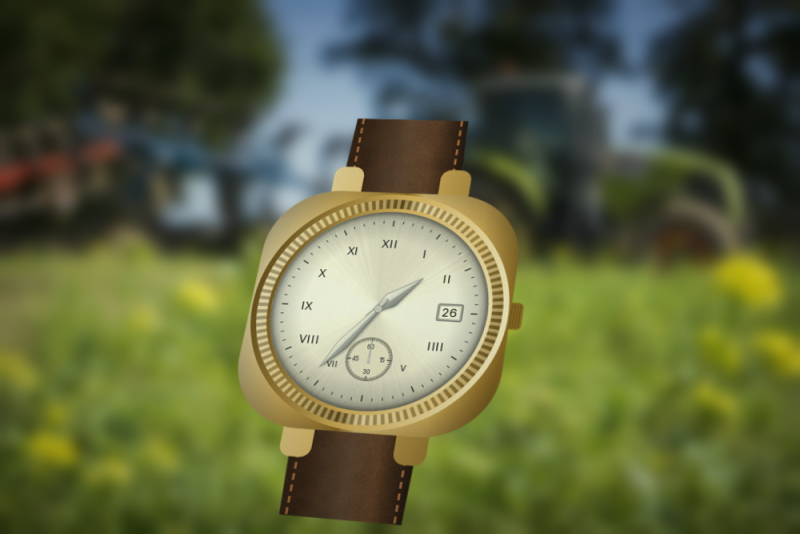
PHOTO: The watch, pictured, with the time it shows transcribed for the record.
1:36
